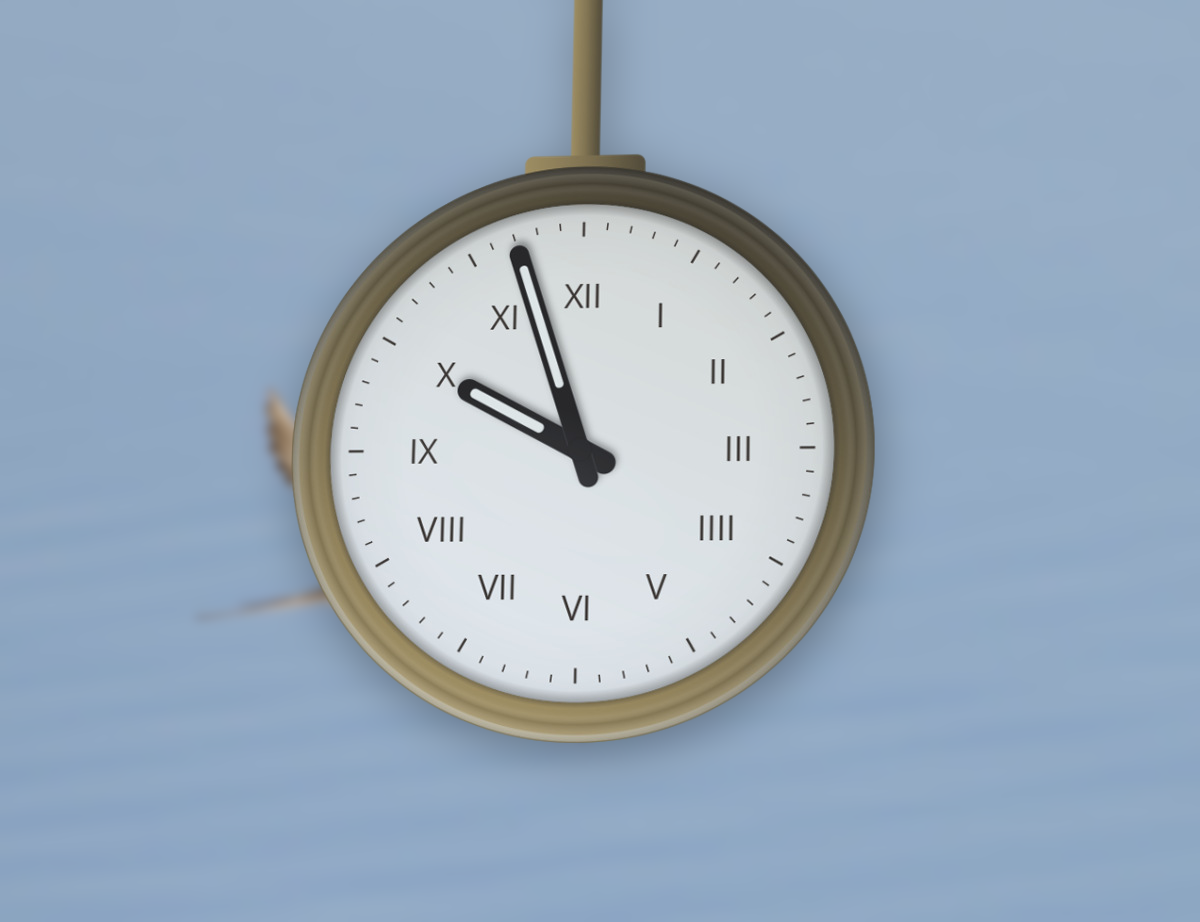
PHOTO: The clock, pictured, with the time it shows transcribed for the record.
9:57
